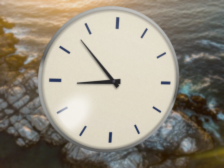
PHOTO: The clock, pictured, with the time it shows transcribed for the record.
8:53
